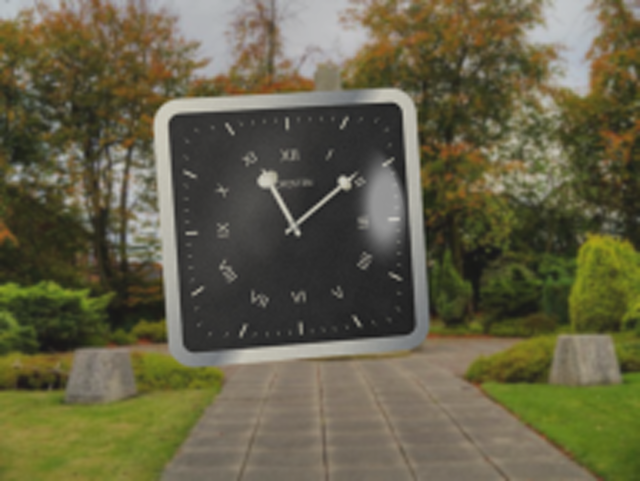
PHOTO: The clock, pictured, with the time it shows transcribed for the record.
11:09
